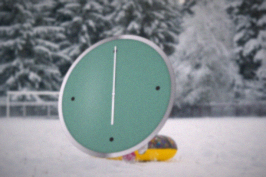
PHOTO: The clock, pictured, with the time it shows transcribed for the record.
6:00
